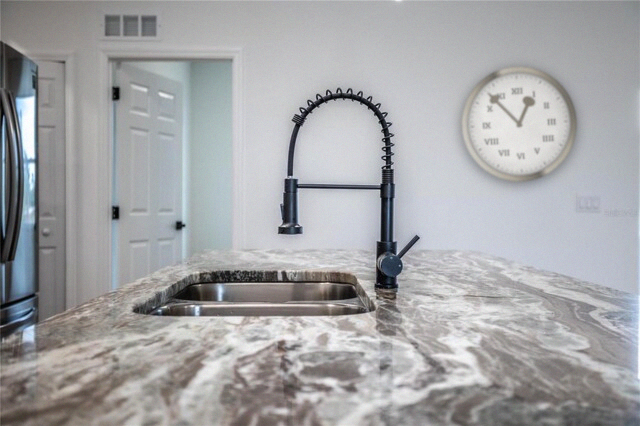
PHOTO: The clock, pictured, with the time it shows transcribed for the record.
12:53
